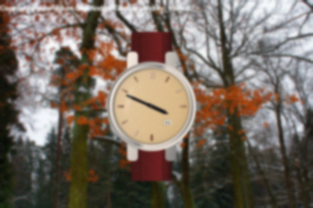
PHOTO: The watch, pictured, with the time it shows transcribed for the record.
3:49
